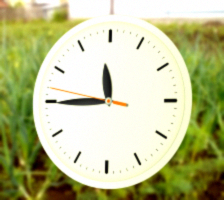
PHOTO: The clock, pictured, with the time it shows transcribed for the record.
11:44:47
